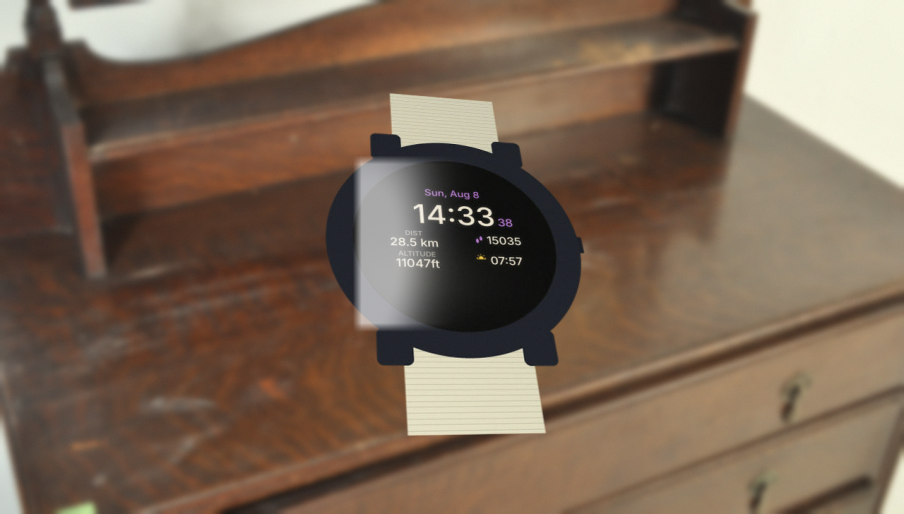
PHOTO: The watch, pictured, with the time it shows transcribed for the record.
14:33:38
